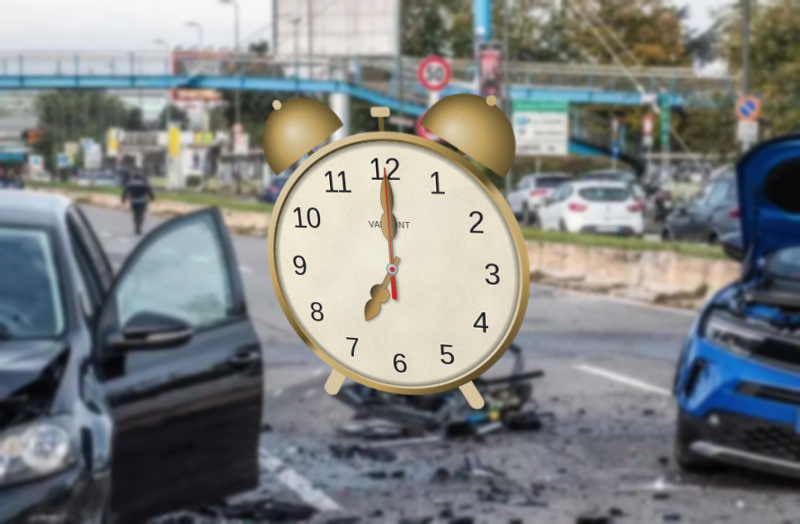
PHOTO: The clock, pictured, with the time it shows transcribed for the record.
7:00:00
